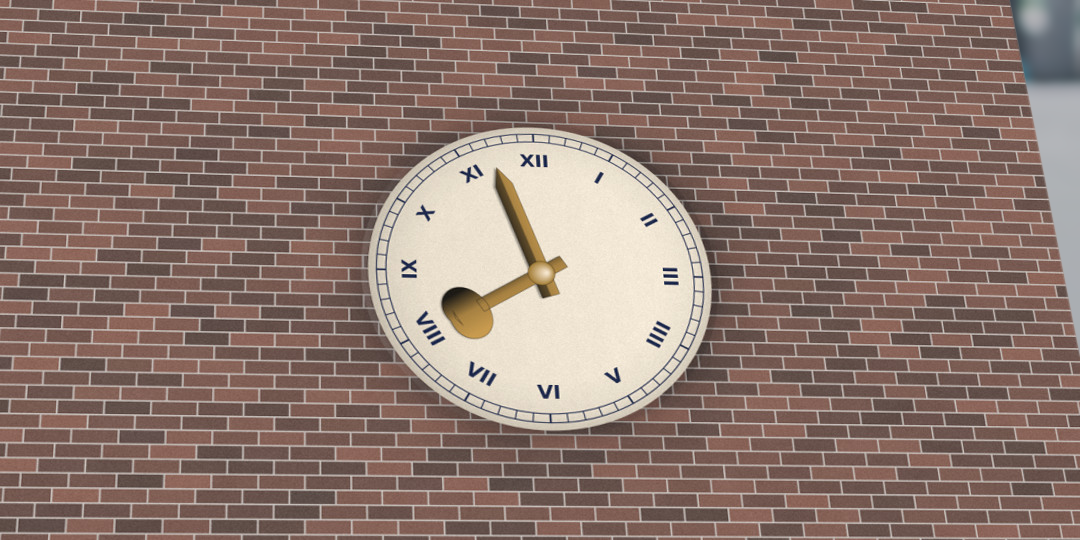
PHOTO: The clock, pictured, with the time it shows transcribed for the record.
7:57
